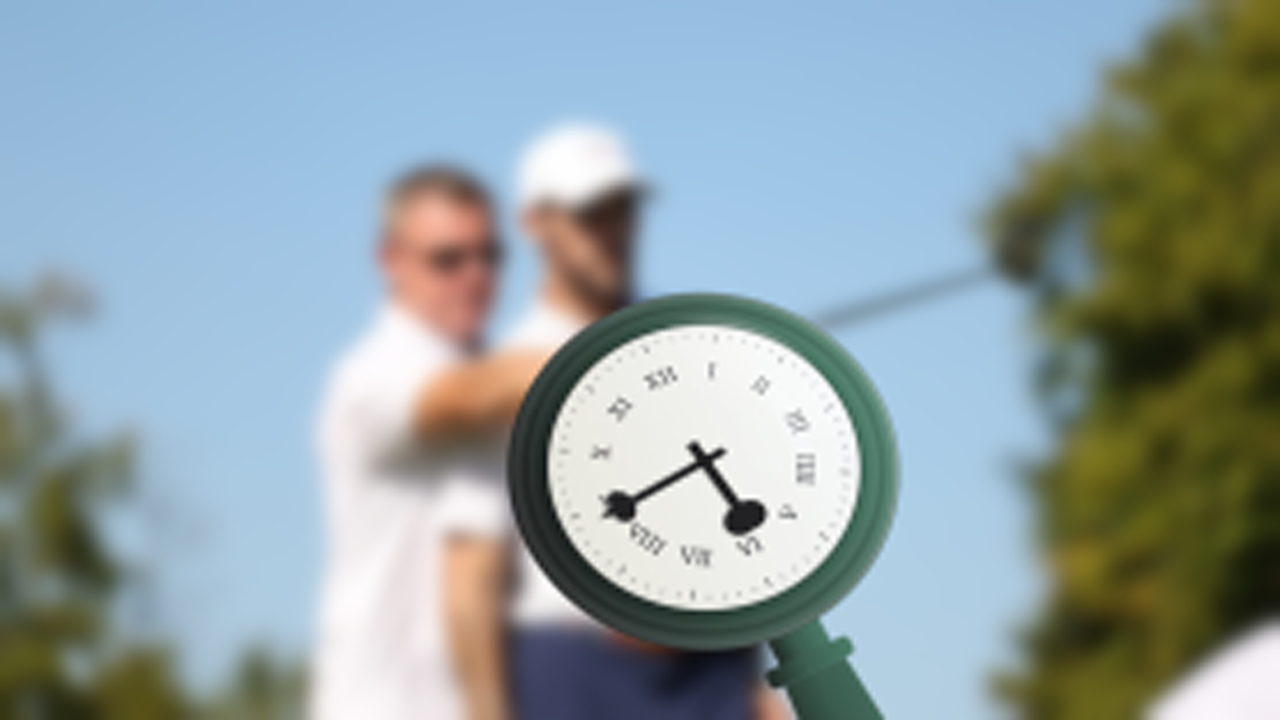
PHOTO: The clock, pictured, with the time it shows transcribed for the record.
5:44
